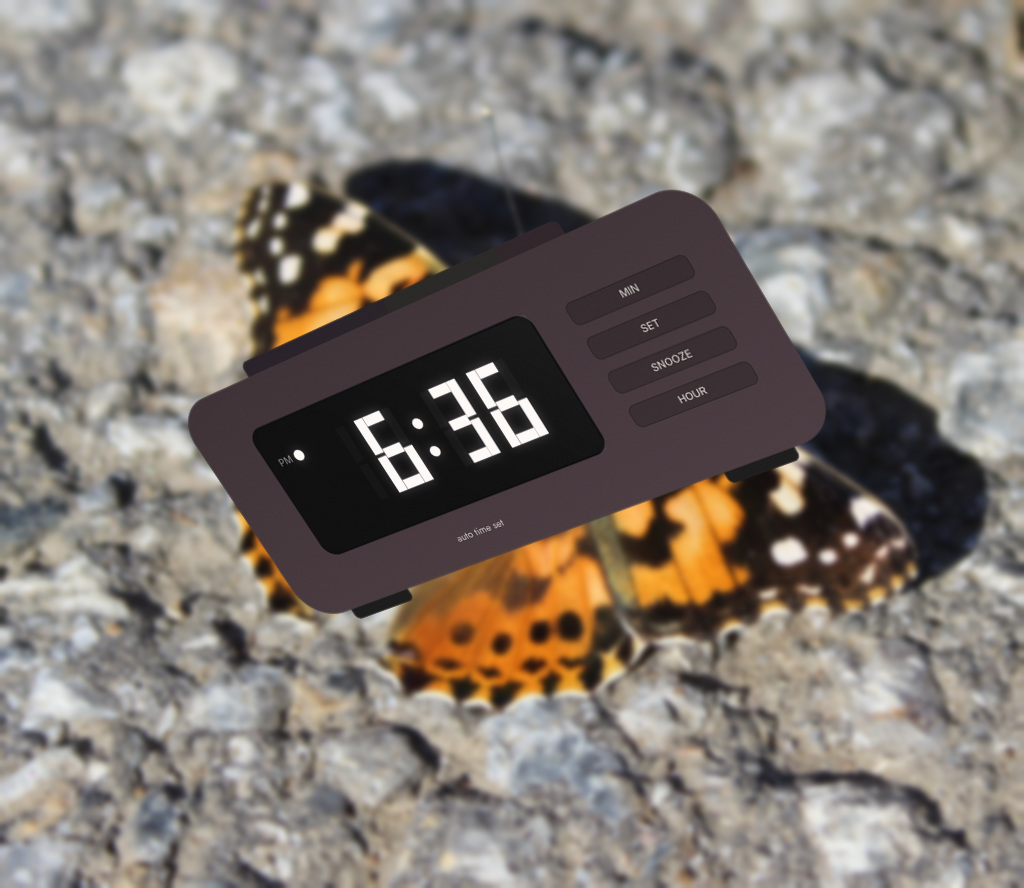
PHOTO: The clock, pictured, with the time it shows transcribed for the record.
6:36
